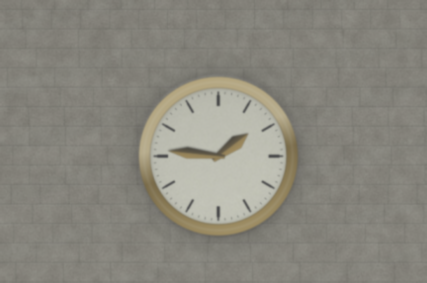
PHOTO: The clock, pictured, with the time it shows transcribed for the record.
1:46
